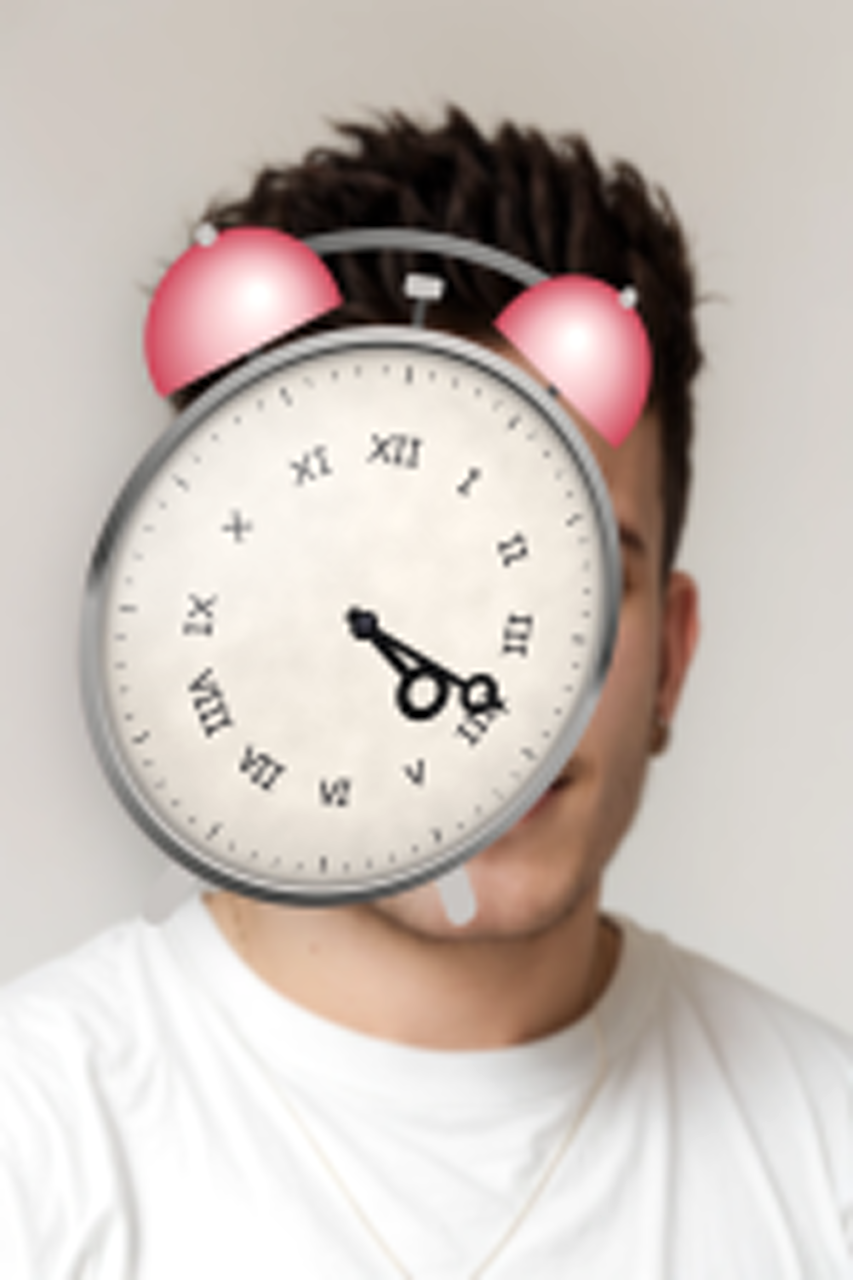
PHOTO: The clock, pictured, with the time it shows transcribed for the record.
4:19
